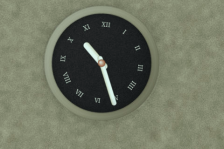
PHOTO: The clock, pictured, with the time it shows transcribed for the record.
10:26
